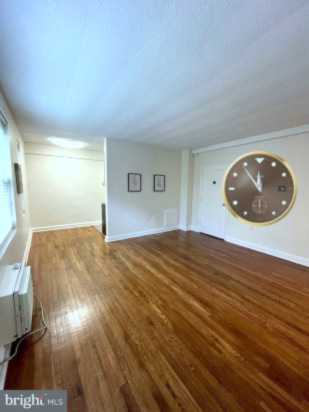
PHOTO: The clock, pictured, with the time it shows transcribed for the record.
11:54
